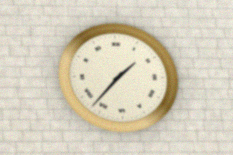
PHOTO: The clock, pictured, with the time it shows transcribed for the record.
1:37
